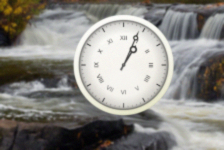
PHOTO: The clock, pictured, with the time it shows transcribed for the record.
1:04
